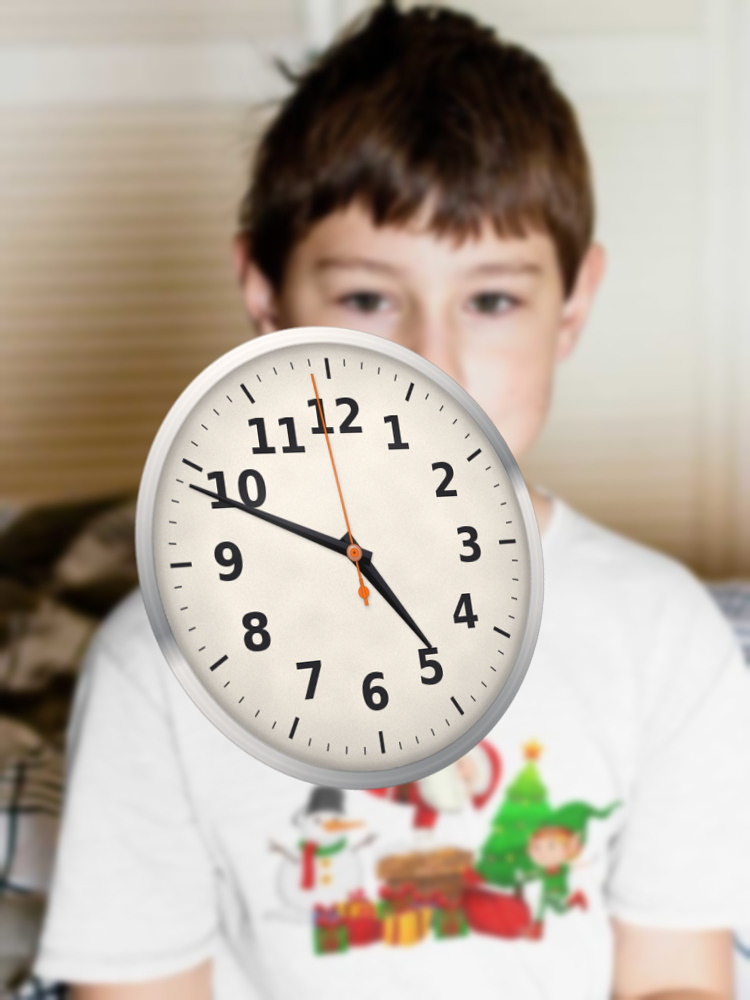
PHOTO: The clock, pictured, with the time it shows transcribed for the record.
4:48:59
